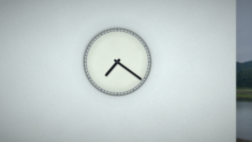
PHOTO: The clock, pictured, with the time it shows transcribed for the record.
7:21
